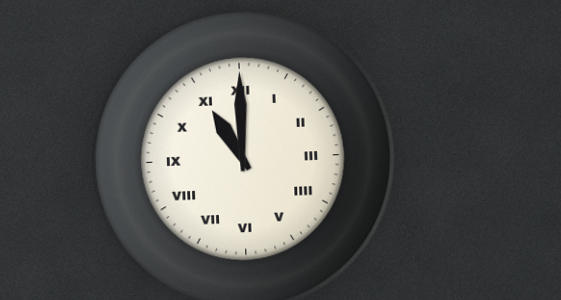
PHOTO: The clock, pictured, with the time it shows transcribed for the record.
11:00
